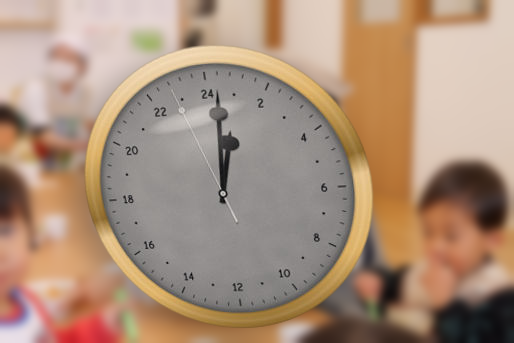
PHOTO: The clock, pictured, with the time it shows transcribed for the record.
1:00:57
